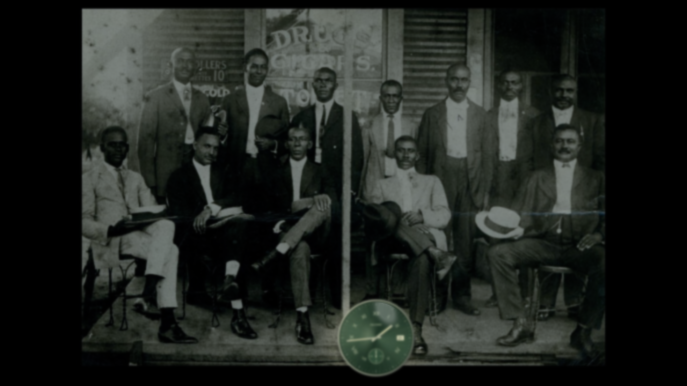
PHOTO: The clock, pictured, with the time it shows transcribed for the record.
1:44
